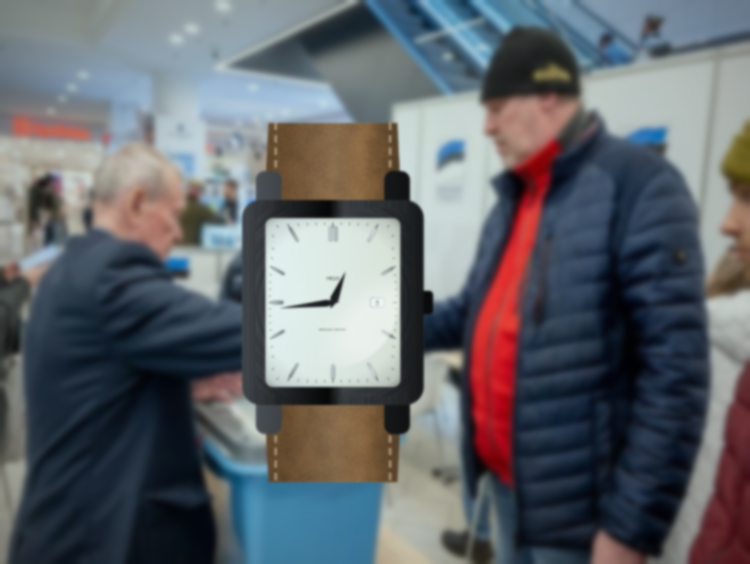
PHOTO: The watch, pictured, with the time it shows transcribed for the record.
12:44
